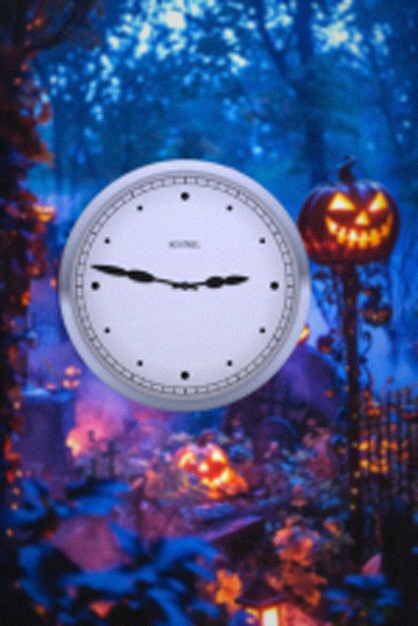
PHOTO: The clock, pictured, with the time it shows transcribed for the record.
2:47
